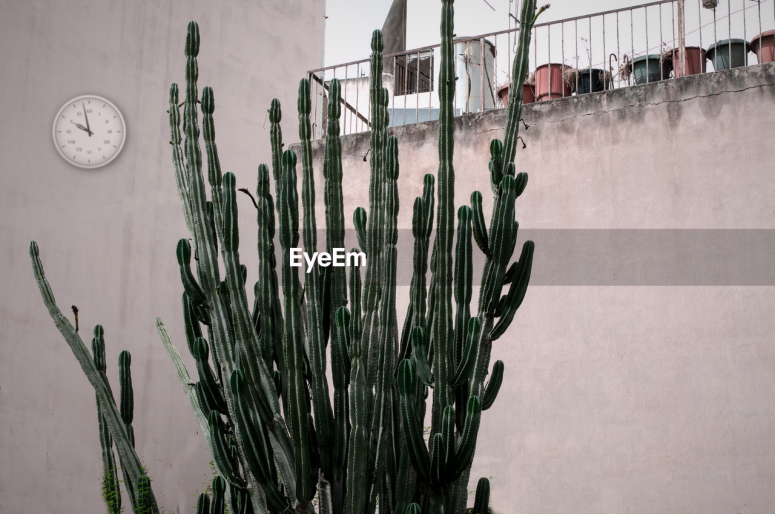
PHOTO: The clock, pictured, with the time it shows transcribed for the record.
9:58
